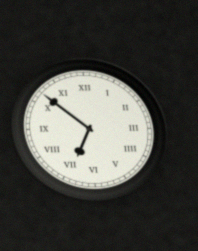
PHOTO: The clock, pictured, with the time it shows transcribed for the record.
6:52
